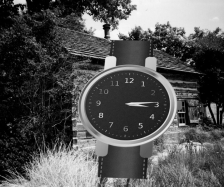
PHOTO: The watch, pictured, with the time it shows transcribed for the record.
3:14
